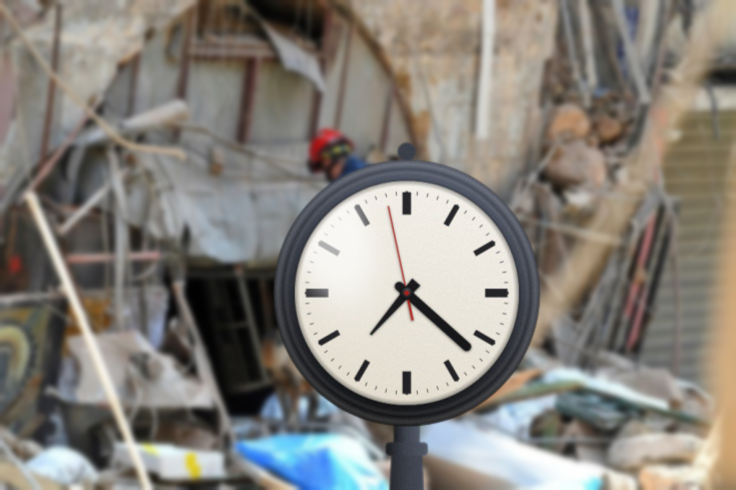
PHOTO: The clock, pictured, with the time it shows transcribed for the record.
7:21:58
